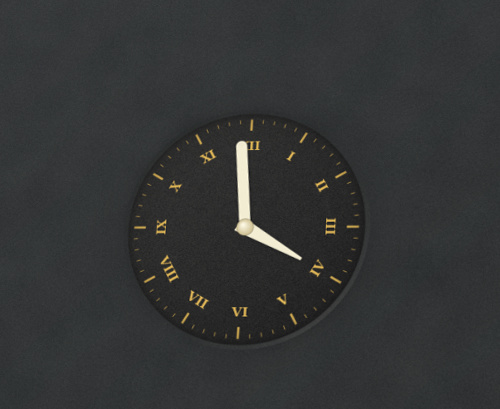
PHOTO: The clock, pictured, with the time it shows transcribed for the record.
3:59
